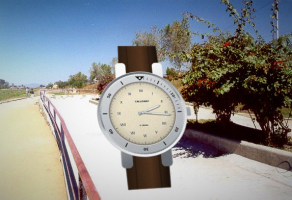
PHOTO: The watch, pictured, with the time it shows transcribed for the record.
2:16
